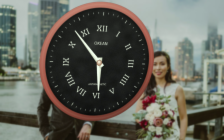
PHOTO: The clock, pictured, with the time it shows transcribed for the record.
5:53
